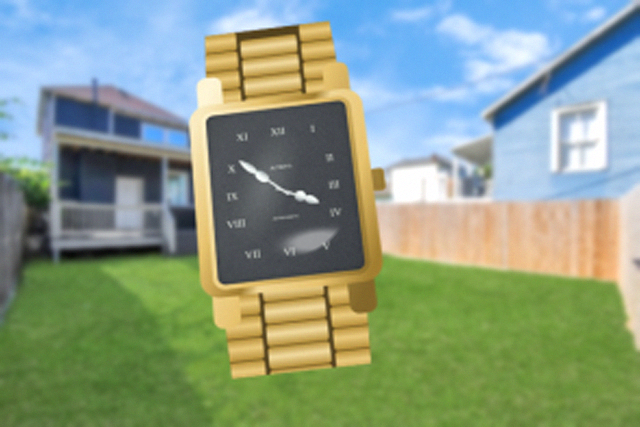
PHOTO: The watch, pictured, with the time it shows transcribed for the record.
3:52
